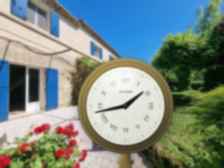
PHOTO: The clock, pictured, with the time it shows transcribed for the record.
1:43
